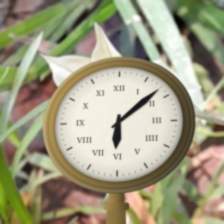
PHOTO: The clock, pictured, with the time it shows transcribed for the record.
6:08
